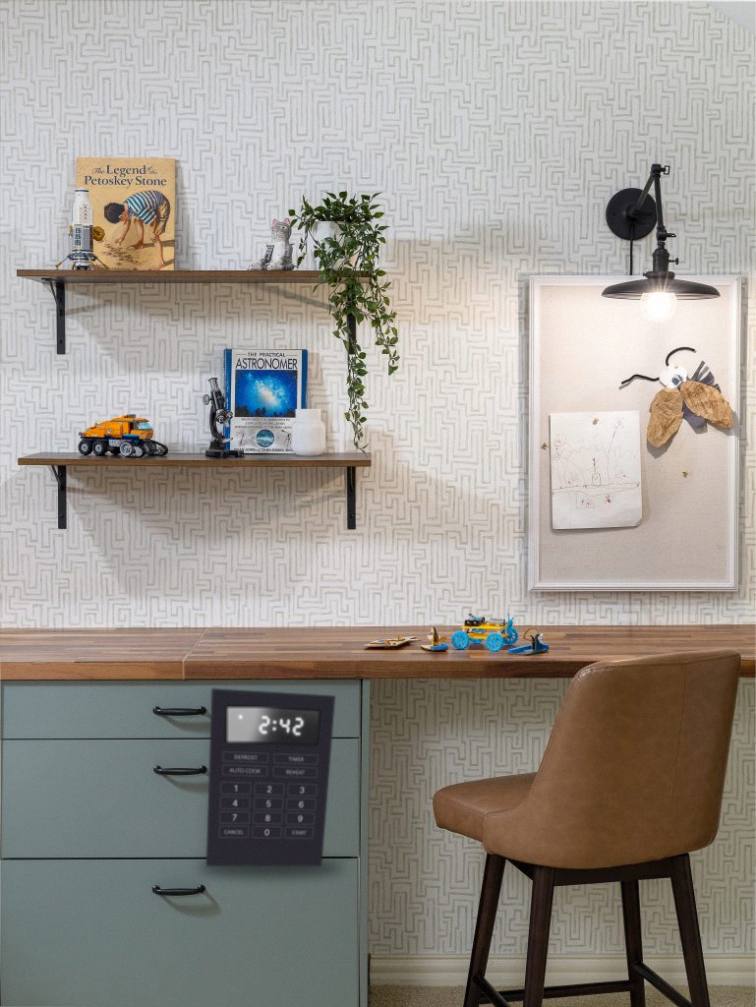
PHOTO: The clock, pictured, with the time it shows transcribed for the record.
2:42
